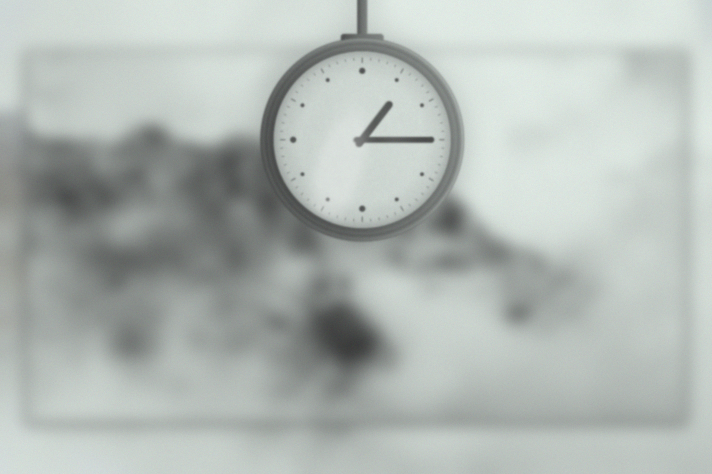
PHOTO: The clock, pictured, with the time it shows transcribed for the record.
1:15
